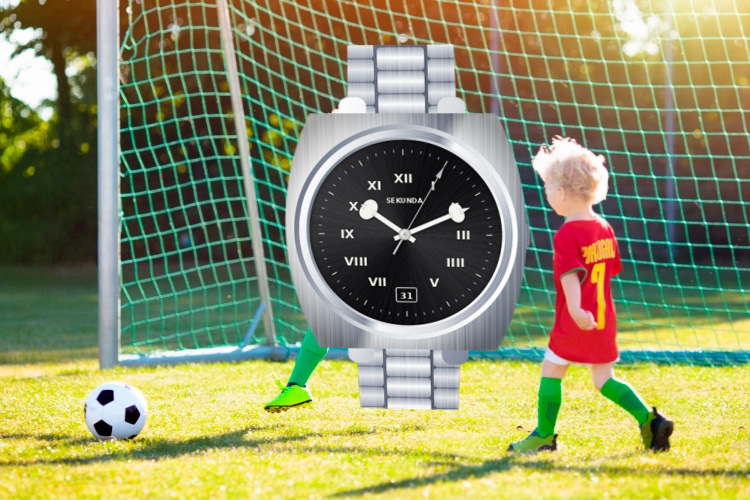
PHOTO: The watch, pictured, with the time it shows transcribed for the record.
10:11:05
